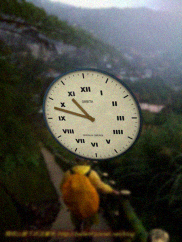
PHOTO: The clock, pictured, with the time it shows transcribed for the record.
10:48
